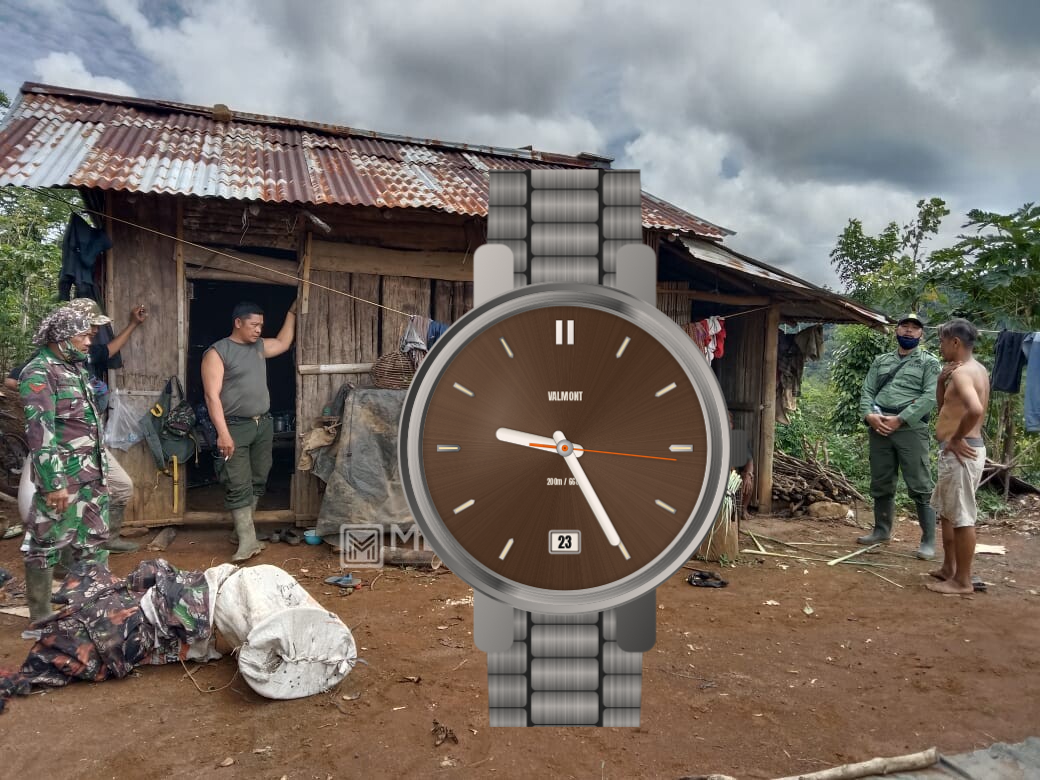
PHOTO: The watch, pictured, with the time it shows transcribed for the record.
9:25:16
